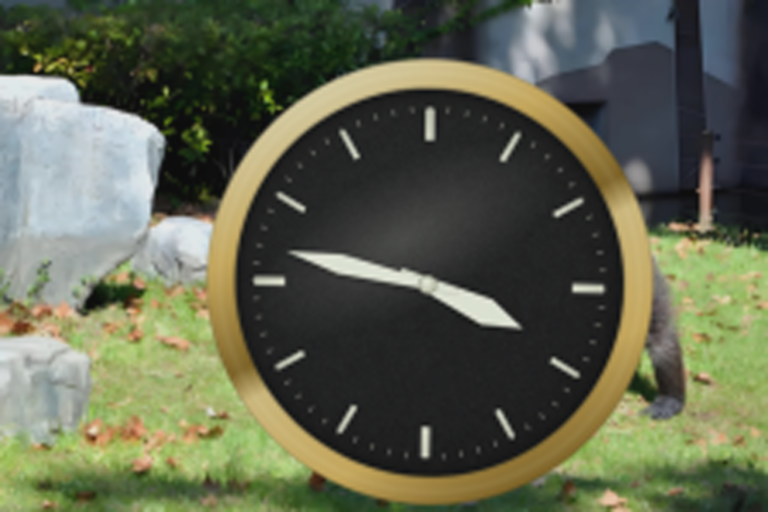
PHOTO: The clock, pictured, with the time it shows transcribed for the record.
3:47
